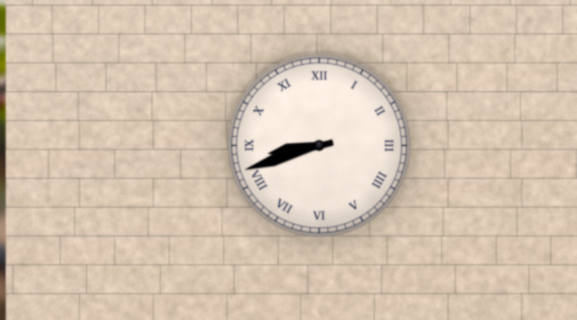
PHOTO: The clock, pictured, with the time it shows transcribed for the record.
8:42
